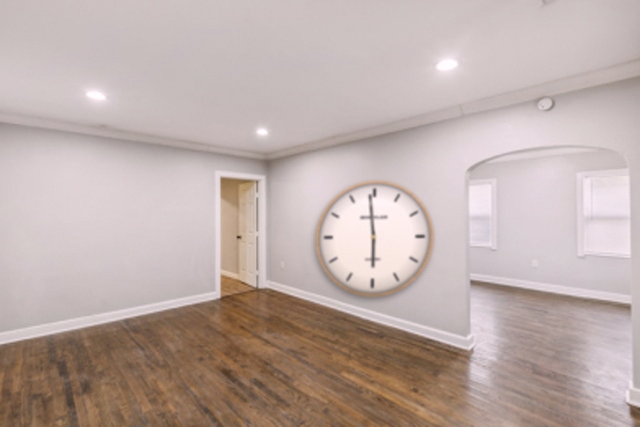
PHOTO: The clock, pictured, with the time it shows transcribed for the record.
5:59
